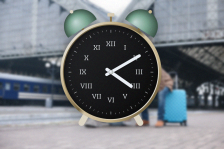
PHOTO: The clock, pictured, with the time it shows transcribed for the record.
4:10
